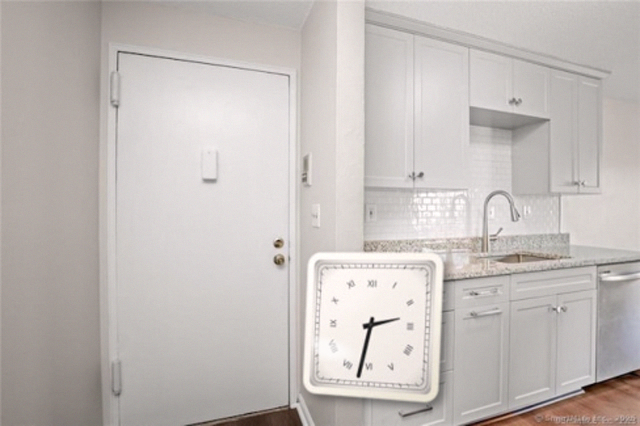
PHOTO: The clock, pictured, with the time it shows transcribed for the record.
2:32
